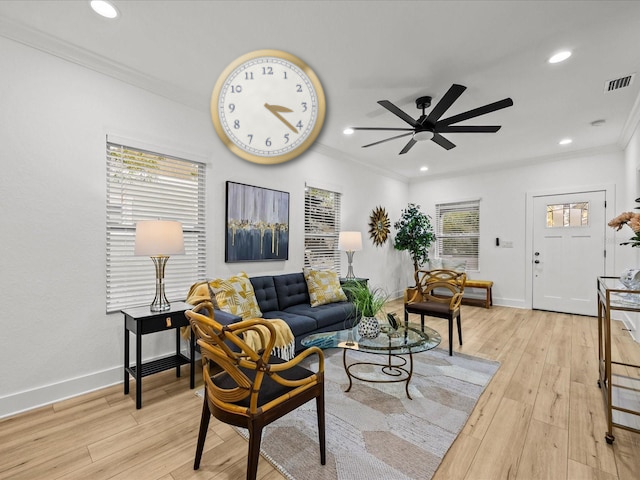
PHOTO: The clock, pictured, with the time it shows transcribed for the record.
3:22
